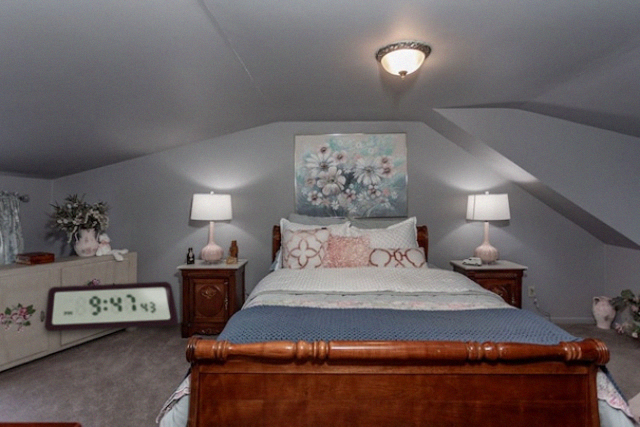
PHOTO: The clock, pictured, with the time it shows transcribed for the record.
9:47:43
